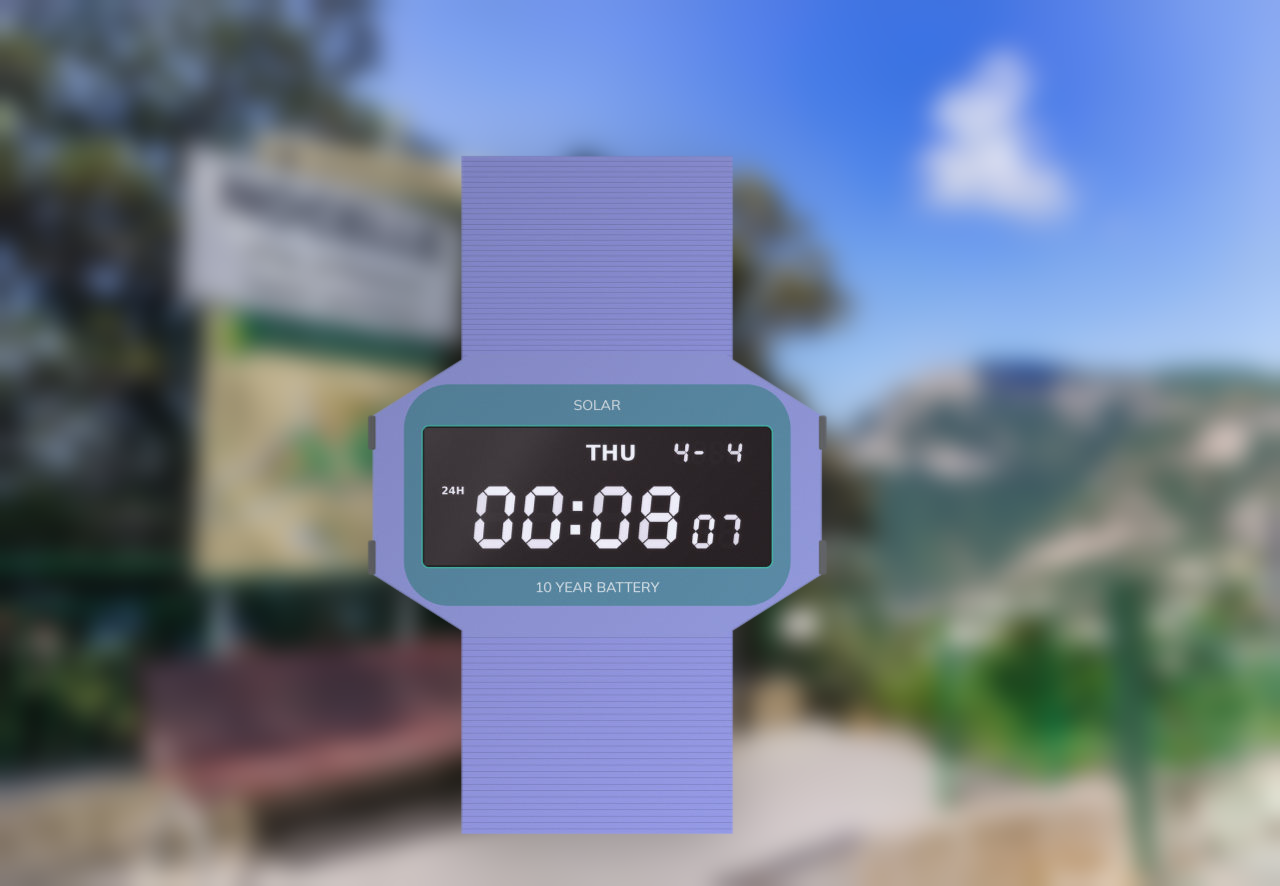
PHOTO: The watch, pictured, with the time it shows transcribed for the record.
0:08:07
